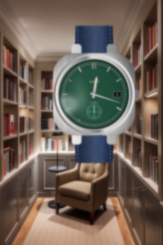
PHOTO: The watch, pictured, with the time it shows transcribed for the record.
12:18
